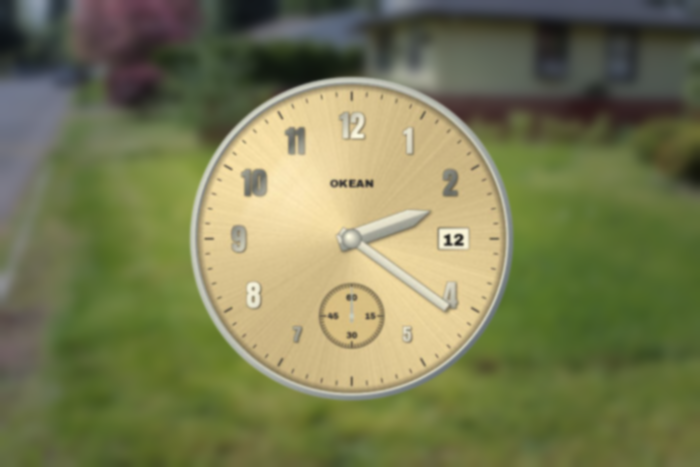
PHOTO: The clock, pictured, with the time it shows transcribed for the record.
2:21
